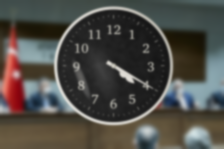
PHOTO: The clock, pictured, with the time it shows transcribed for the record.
4:20
